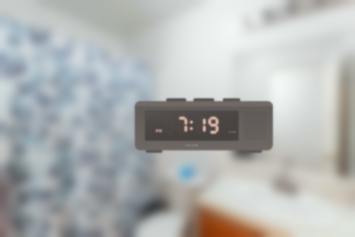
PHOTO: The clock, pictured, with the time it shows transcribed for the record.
7:19
